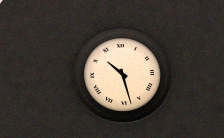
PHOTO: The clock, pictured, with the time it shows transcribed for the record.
10:28
